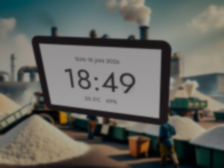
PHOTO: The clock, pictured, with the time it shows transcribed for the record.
18:49
